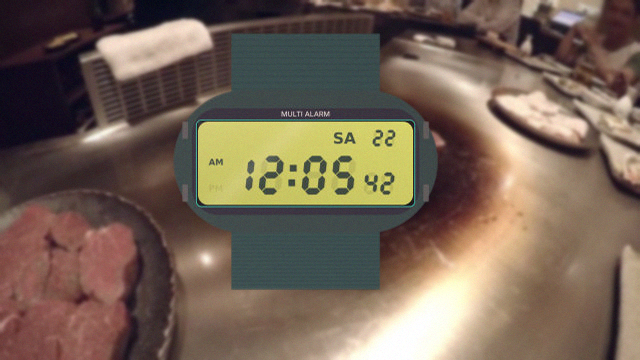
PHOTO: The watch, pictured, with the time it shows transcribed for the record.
12:05:42
